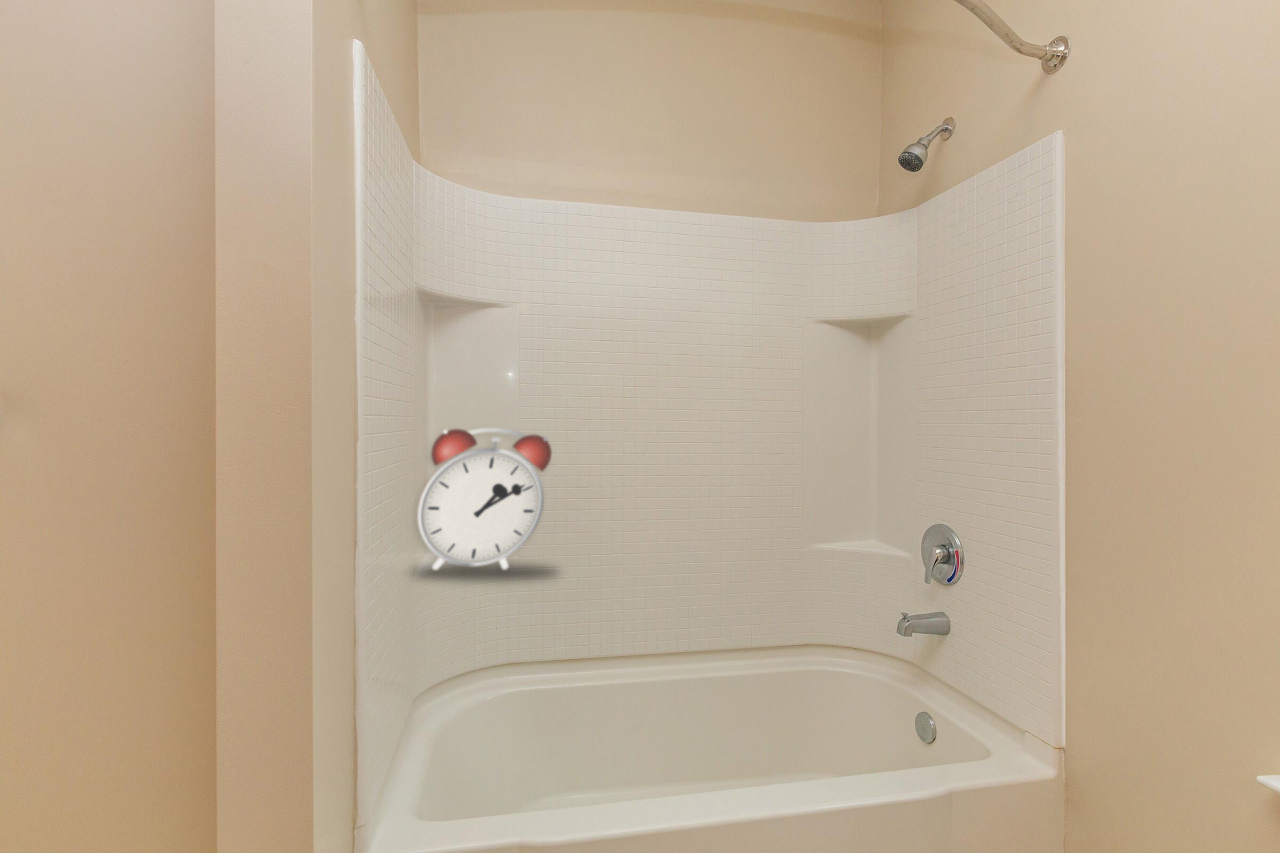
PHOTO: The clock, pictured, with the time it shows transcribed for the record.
1:09
